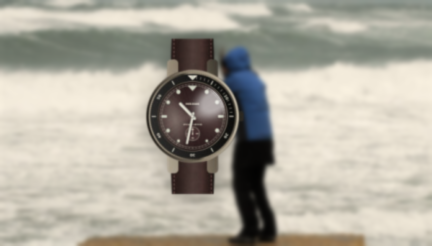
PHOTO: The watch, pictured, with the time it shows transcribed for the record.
10:32
